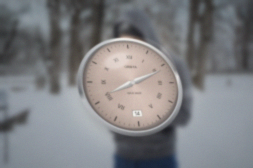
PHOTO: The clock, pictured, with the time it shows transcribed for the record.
8:11
